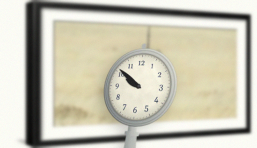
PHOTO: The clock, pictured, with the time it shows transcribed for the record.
9:51
